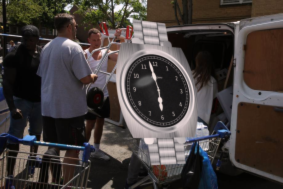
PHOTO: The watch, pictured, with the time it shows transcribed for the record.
5:58
